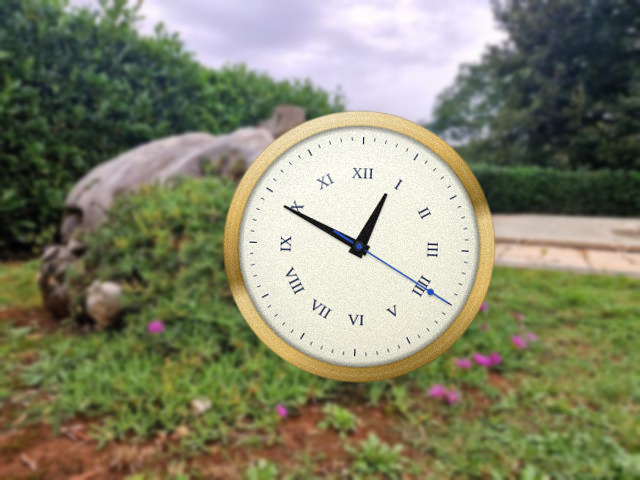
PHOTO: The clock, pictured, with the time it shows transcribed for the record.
12:49:20
